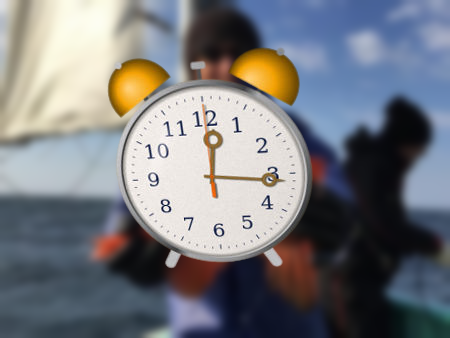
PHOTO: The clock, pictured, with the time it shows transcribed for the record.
12:16:00
